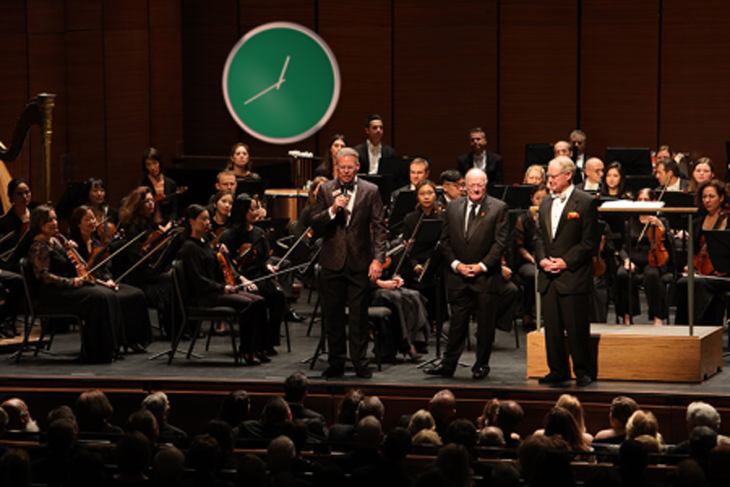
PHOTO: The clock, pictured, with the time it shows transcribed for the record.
12:40
